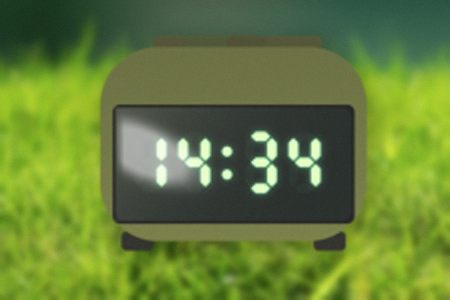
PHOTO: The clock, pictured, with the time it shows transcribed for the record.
14:34
